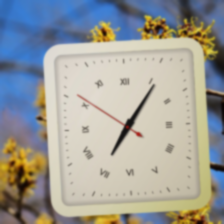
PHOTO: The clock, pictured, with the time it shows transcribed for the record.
7:05:51
